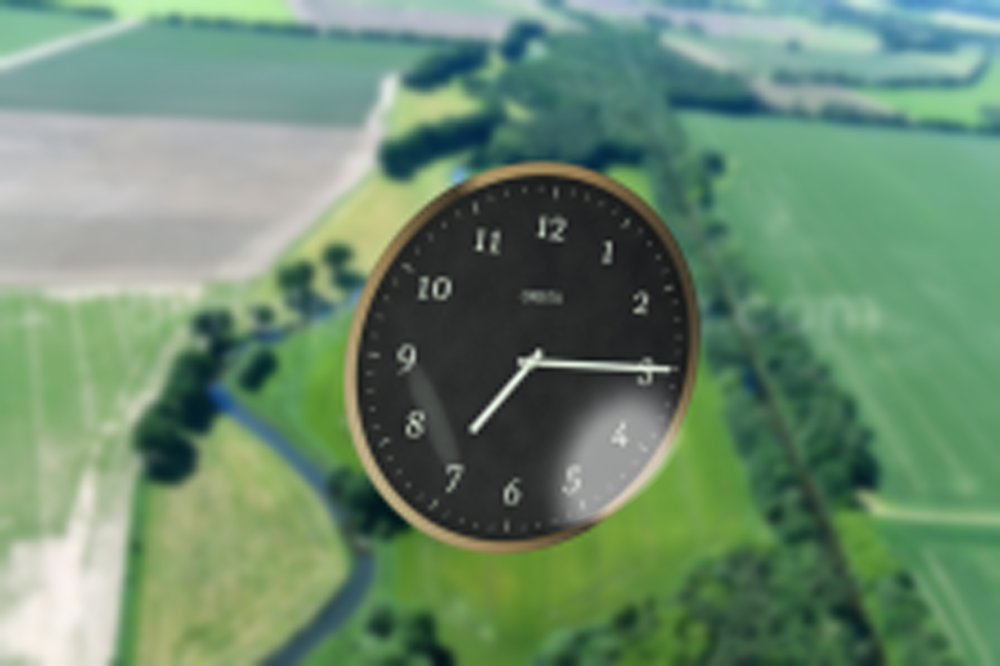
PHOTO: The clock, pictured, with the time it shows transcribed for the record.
7:15
